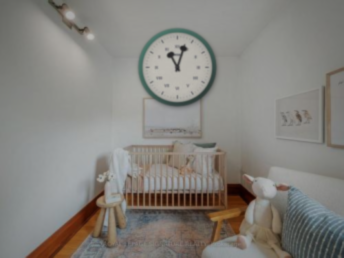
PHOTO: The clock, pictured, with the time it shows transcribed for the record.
11:03
